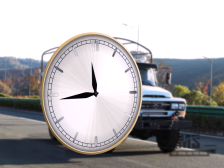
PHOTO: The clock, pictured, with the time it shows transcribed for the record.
11:44
